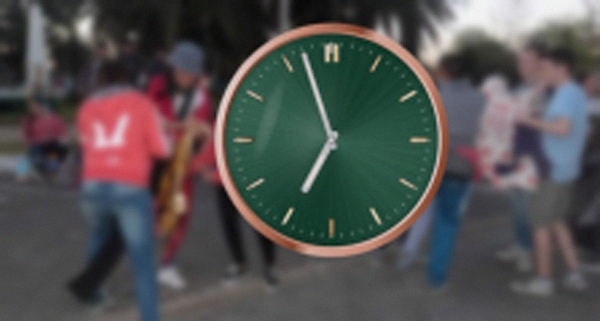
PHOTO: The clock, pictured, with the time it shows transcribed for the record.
6:57
